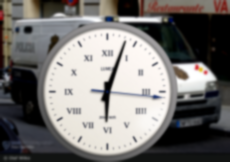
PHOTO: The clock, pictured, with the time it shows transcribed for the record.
6:03:16
